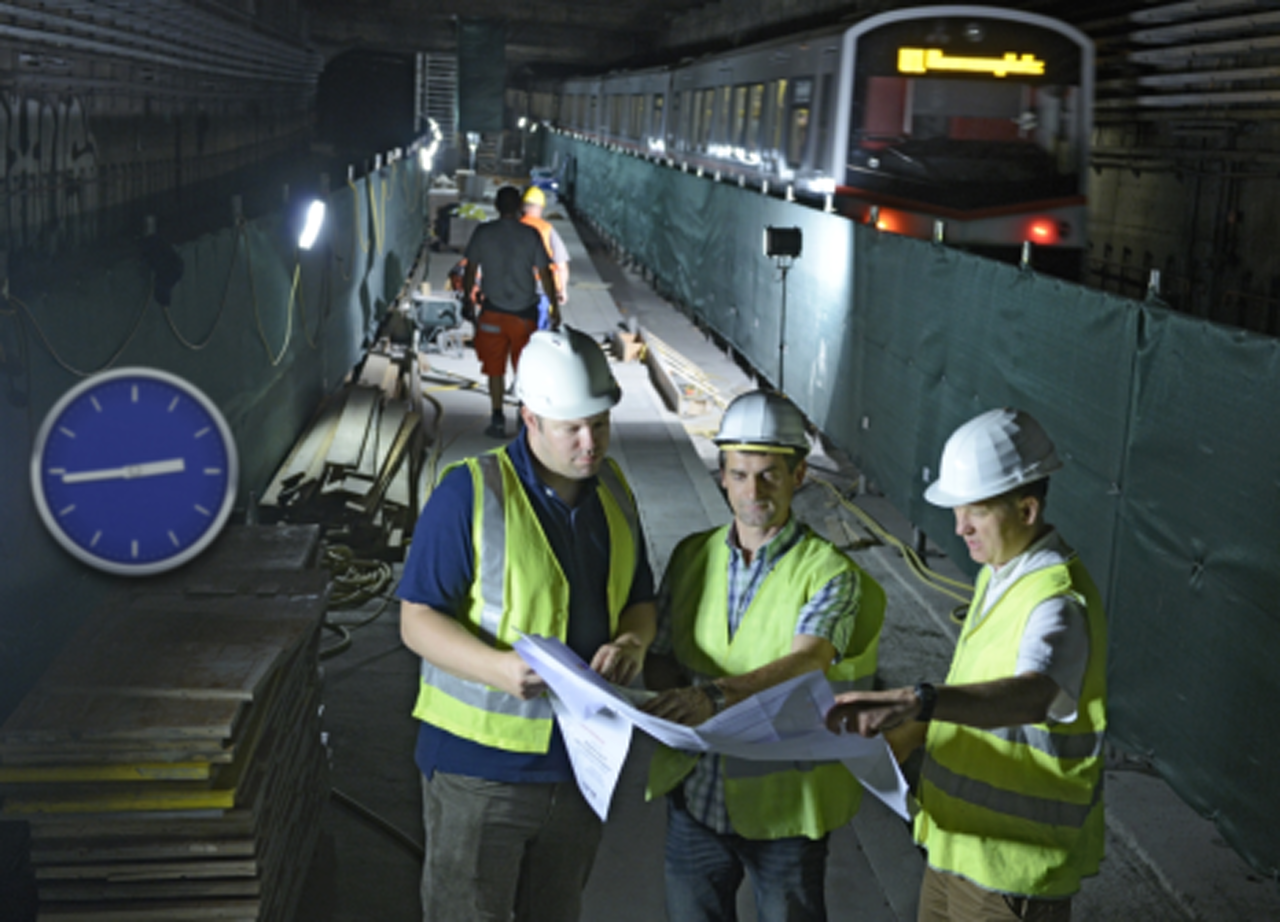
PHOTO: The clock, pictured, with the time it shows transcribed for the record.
2:44
